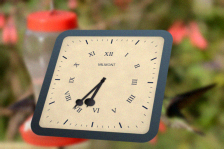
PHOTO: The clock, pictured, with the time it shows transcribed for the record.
6:36
